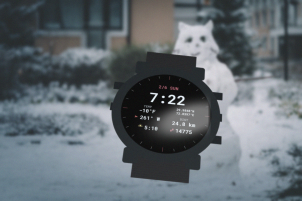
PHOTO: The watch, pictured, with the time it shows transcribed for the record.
7:22
